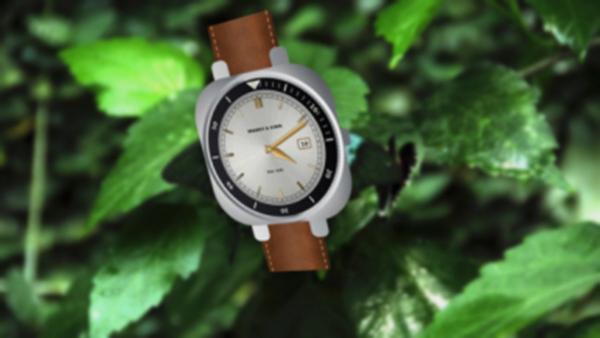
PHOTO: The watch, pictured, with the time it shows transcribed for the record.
4:11
